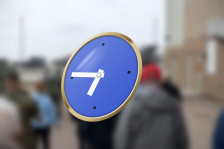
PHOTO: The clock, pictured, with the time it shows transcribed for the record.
6:46
